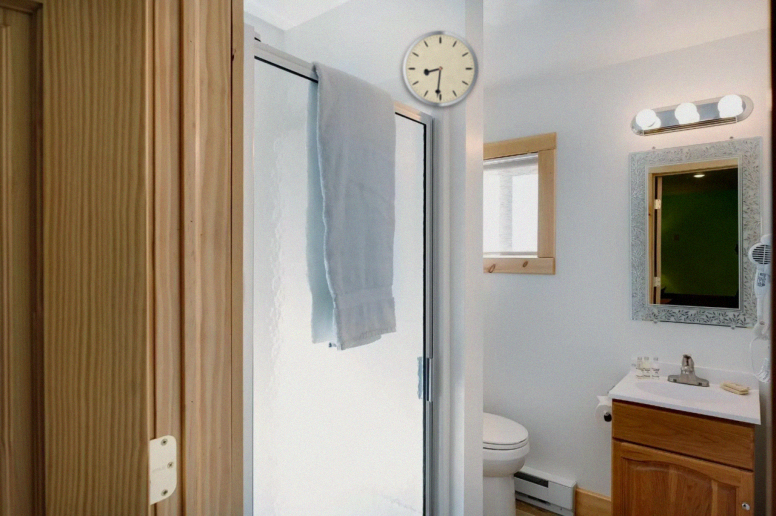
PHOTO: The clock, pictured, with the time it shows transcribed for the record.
8:31
